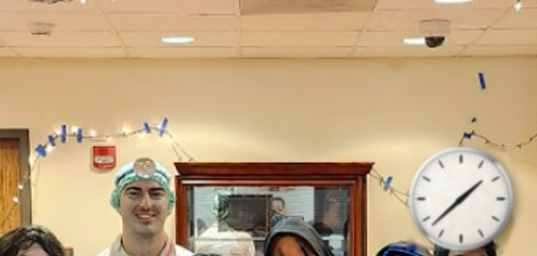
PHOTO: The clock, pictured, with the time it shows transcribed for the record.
1:38
